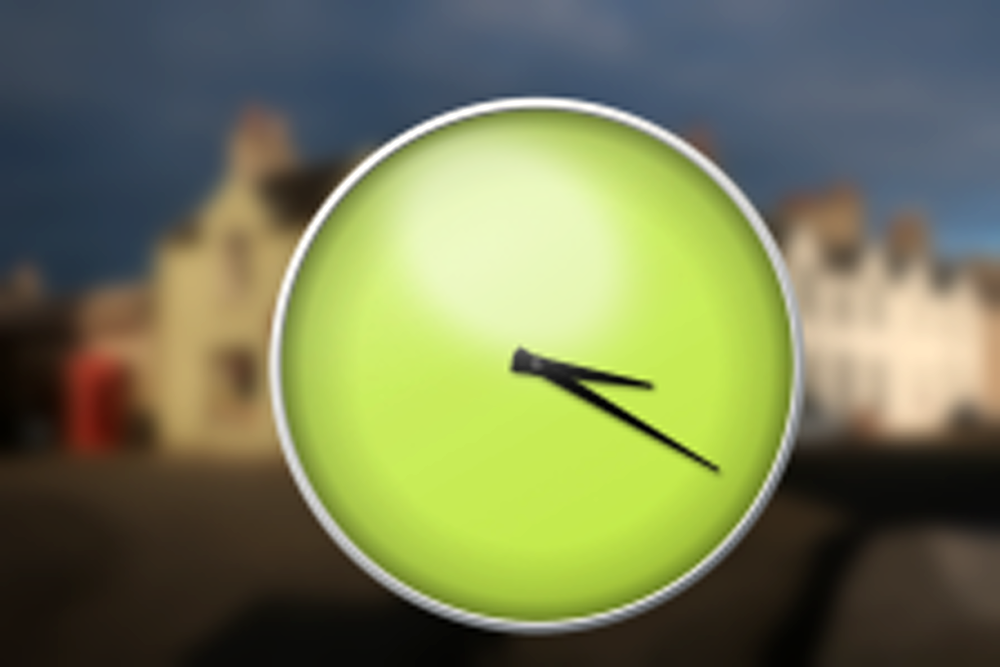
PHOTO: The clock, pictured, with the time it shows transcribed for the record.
3:20
